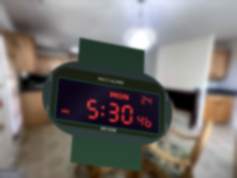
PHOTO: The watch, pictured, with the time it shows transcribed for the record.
5:30
